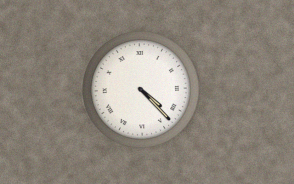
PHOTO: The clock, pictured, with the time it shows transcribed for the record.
4:23
